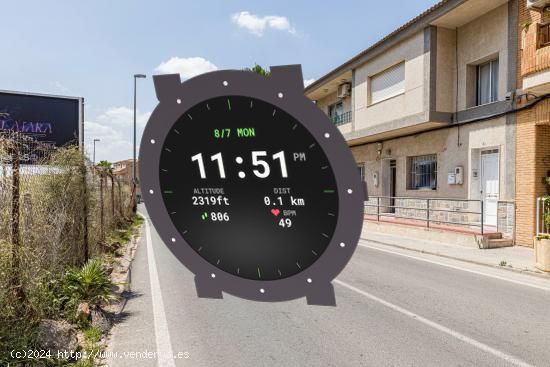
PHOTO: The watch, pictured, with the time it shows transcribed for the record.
11:51
